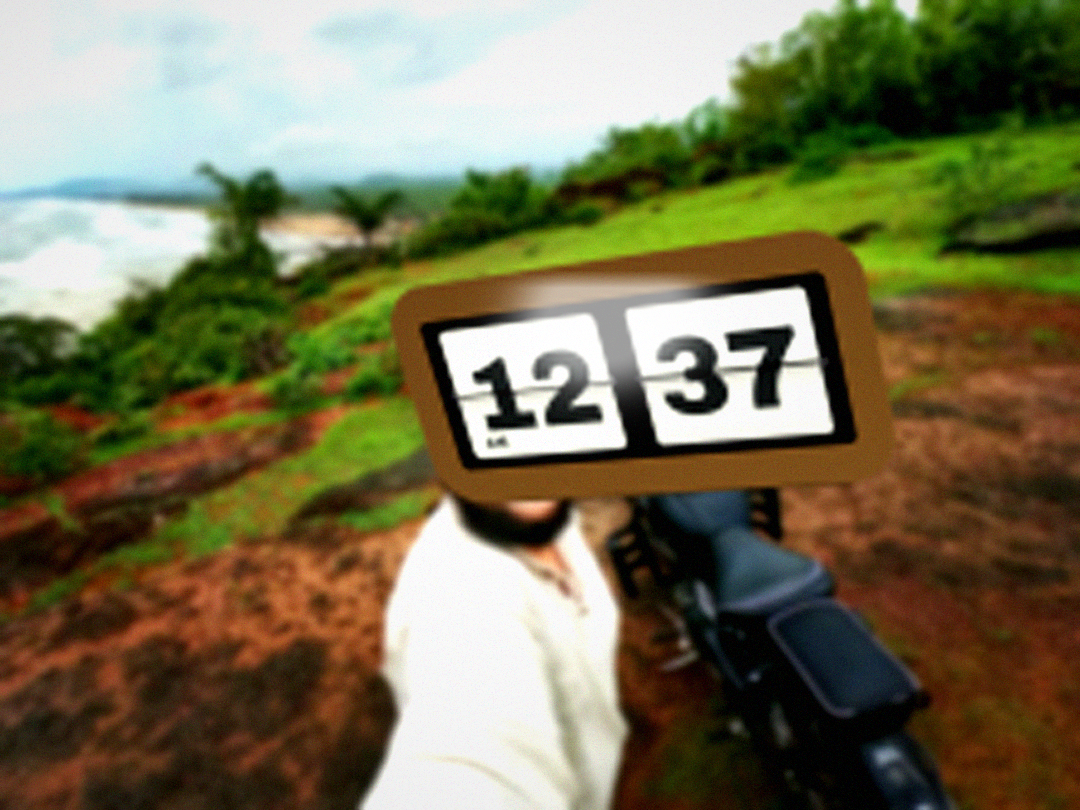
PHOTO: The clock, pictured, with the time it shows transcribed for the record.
12:37
